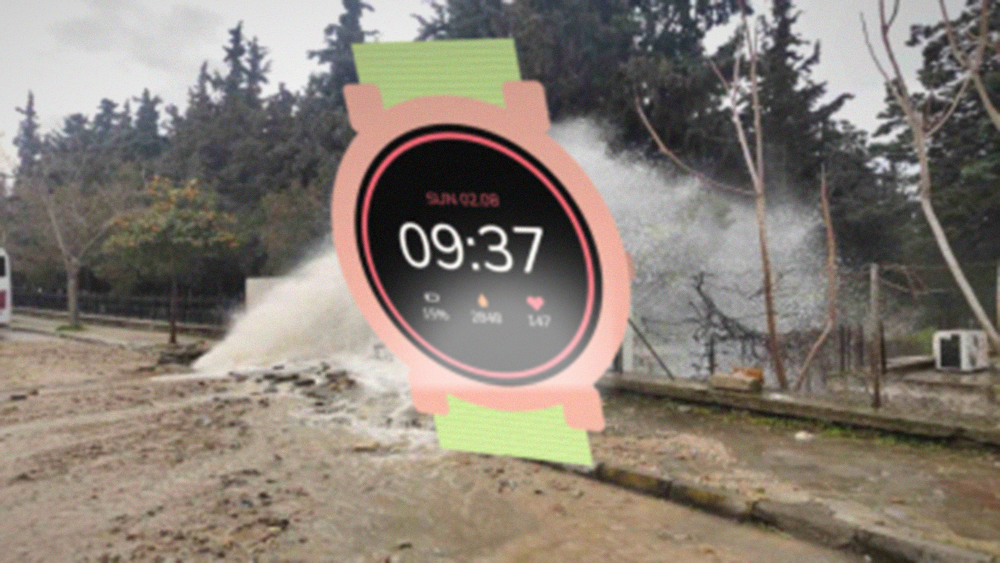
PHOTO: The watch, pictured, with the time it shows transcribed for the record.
9:37
